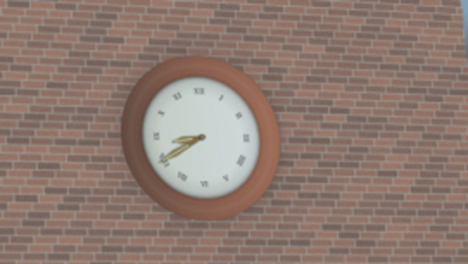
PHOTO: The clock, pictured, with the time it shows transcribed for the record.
8:40
